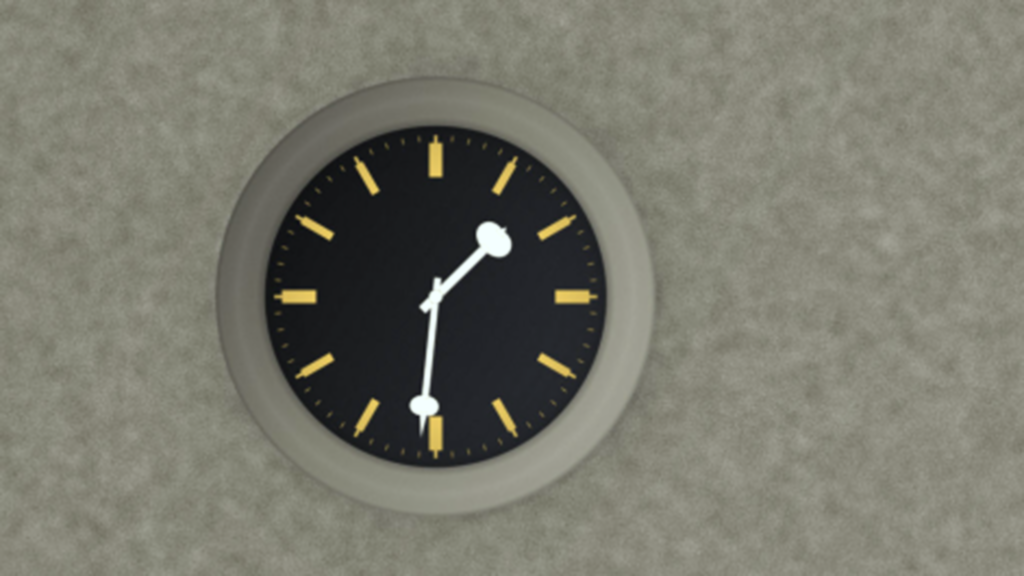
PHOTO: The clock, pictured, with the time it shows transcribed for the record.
1:31
